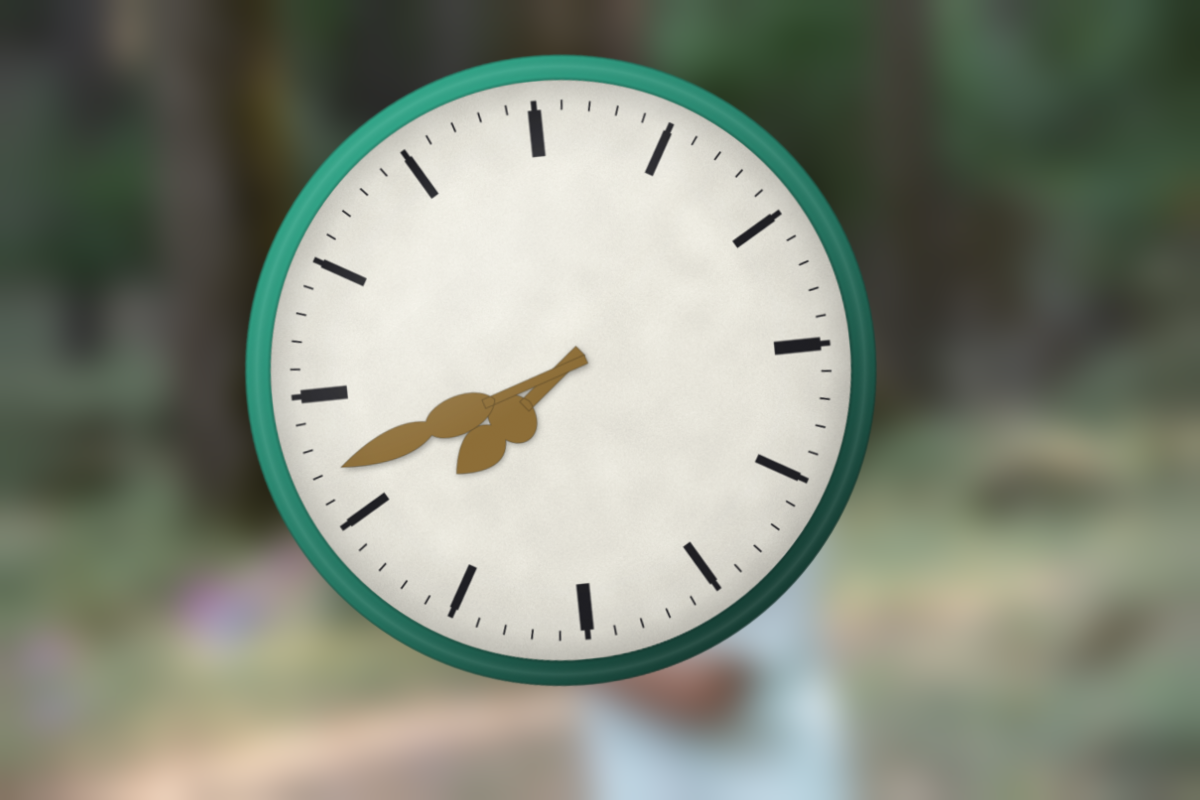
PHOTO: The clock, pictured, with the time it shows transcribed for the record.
7:42
